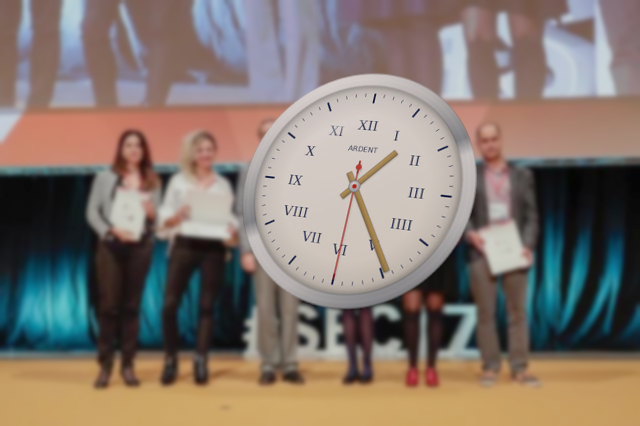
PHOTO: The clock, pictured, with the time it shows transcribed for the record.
1:24:30
